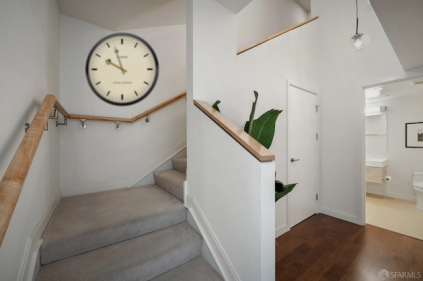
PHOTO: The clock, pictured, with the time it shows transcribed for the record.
9:57
